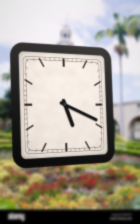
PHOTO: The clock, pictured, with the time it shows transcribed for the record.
5:19
